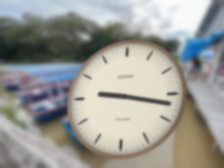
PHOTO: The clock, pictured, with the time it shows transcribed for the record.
9:17
